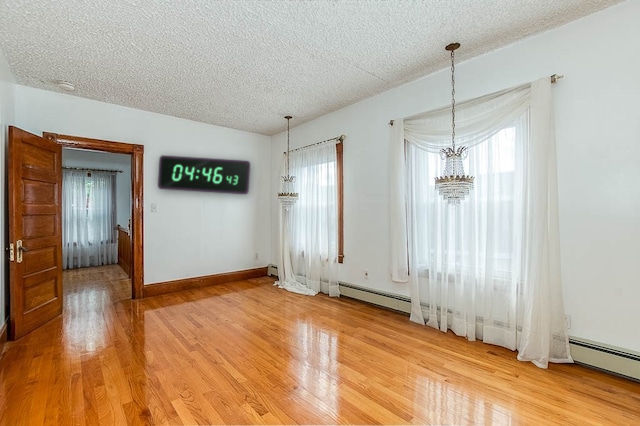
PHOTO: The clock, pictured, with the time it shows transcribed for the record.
4:46
